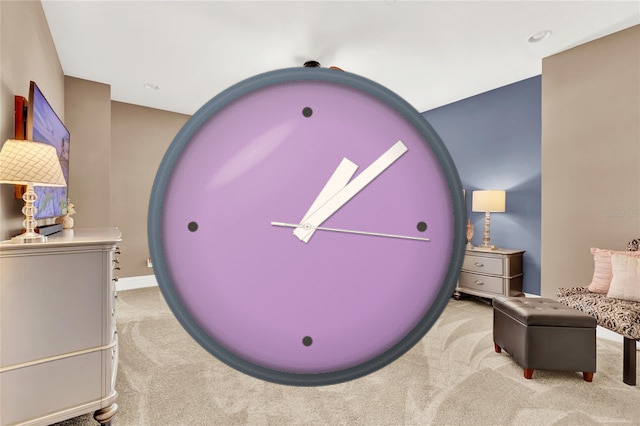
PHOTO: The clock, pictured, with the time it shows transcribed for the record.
1:08:16
